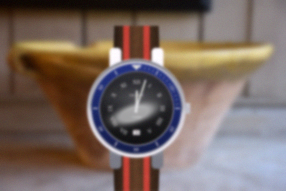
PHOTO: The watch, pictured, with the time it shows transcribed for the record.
12:03
